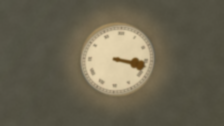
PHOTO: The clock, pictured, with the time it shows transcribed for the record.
3:17
